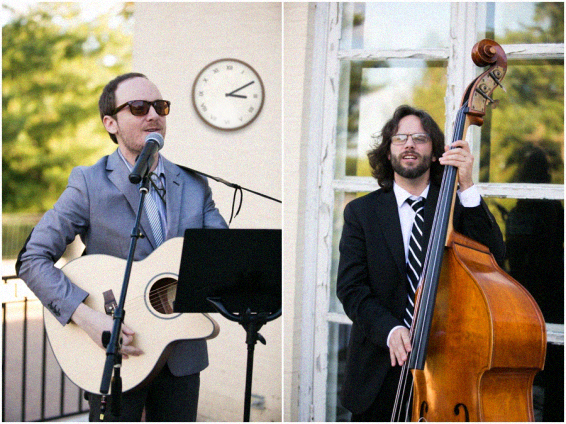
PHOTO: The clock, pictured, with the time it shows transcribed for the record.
3:10
